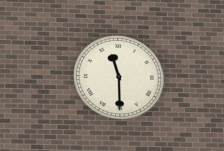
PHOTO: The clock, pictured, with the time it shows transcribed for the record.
11:30
